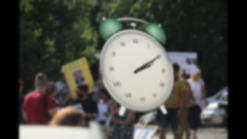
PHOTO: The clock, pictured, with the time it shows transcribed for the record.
2:10
